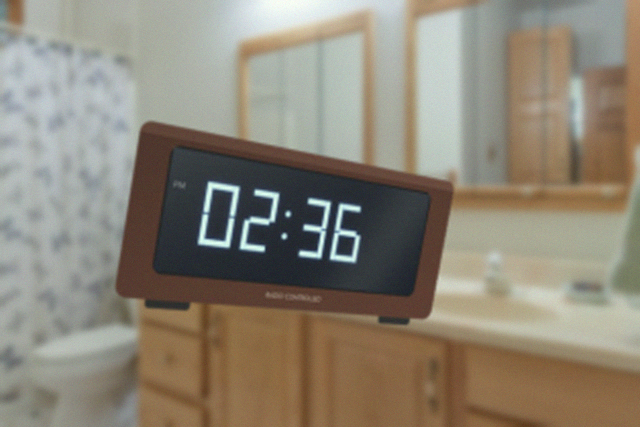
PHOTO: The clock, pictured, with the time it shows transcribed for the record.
2:36
